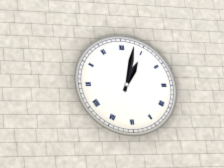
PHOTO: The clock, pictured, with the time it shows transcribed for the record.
1:03
